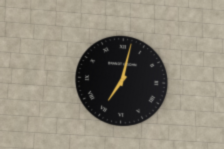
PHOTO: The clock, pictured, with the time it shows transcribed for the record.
7:02
